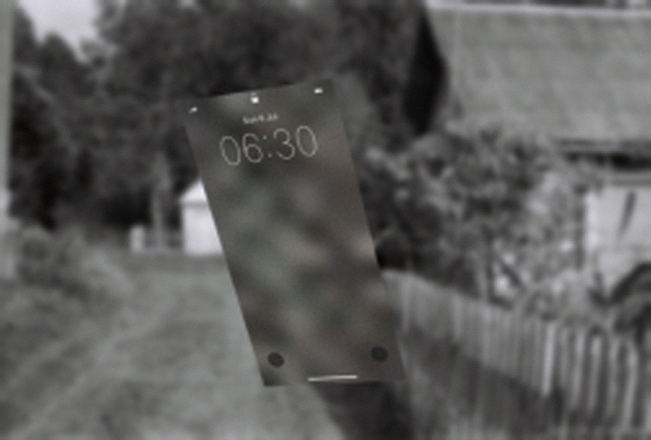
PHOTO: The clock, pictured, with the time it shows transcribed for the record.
6:30
